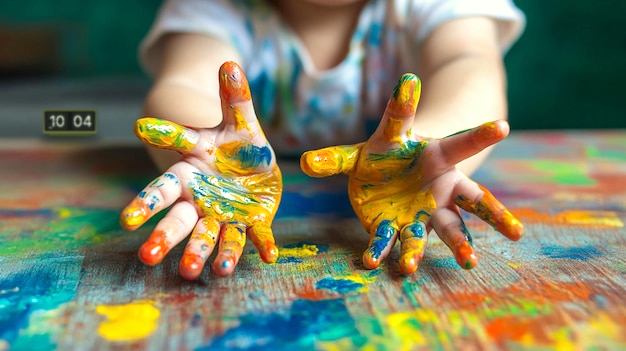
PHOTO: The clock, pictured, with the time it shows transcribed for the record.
10:04
